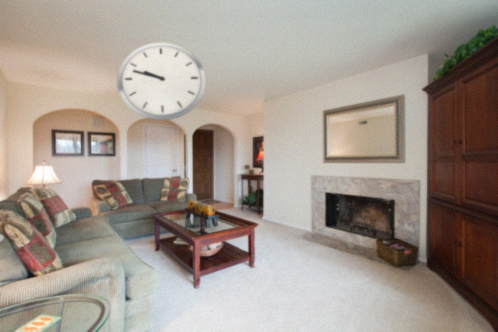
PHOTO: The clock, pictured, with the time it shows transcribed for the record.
9:48
